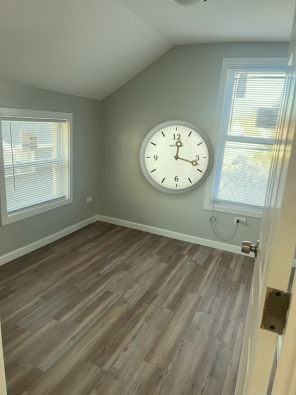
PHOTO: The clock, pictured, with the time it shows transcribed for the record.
12:18
